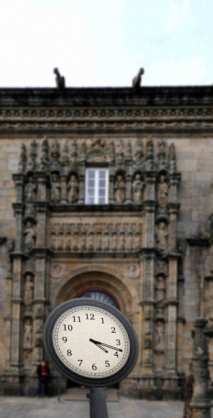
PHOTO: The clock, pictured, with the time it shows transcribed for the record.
4:18
